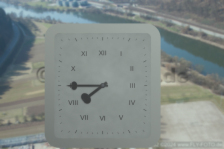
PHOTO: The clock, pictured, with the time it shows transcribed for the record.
7:45
